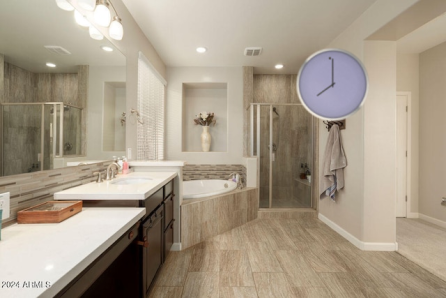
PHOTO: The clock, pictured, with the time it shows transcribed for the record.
8:01
